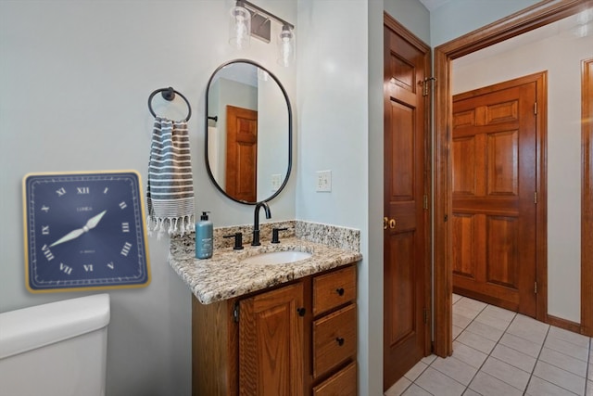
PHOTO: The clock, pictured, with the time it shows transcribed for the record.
1:41
